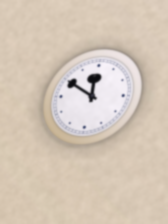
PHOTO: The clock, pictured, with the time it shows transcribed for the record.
11:50
